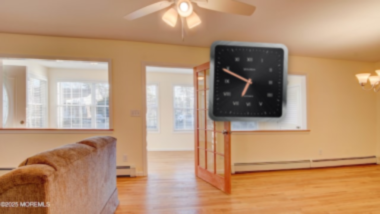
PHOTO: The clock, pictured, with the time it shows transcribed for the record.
6:49
